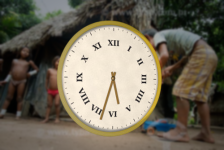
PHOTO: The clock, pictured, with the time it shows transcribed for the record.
5:33
